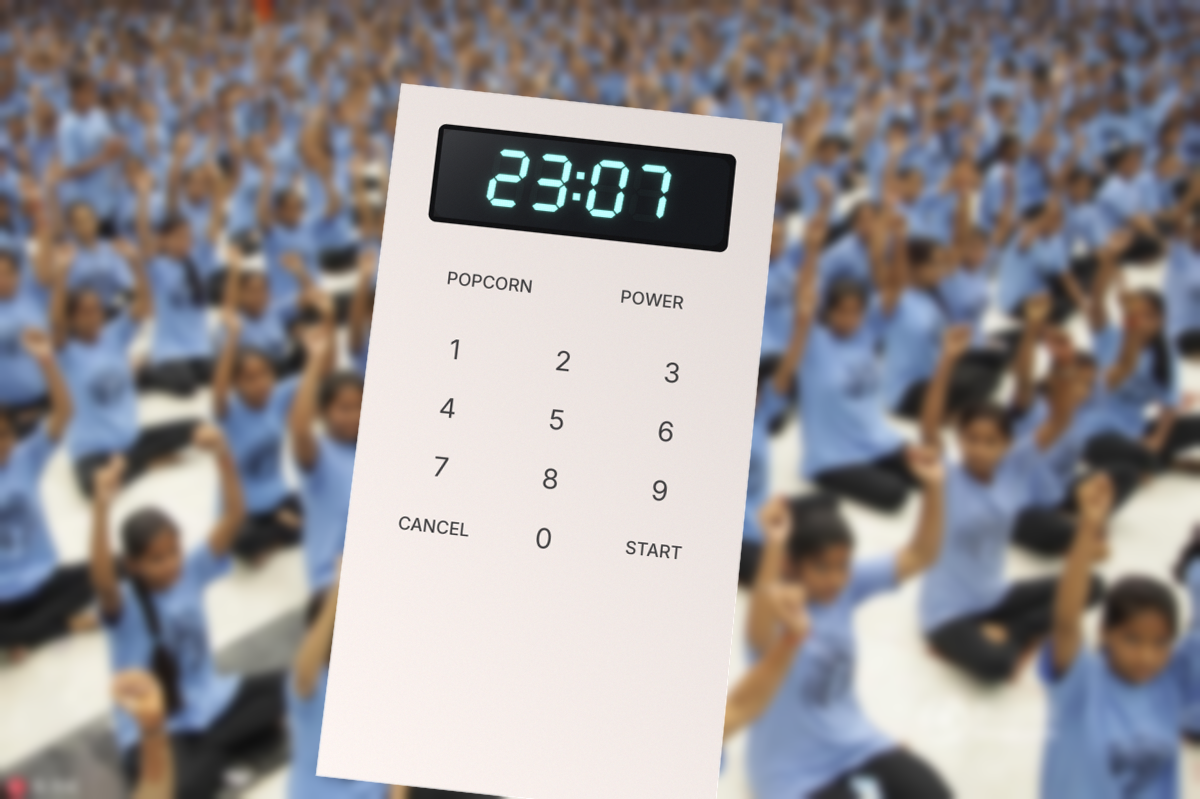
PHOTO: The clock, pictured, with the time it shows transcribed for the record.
23:07
